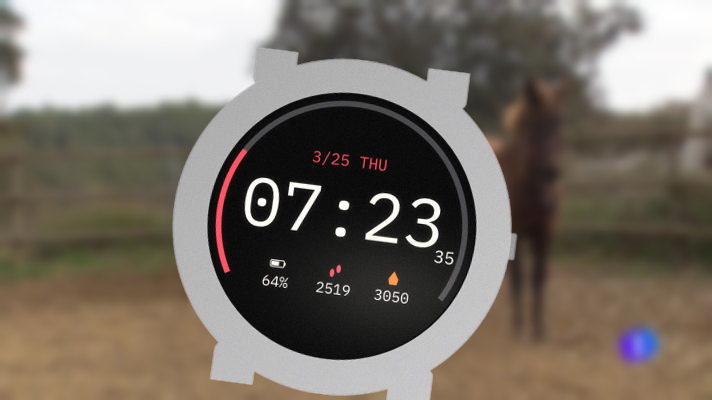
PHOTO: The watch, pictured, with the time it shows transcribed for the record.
7:23:35
